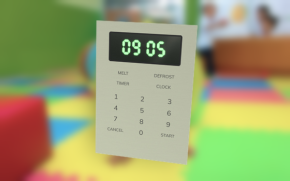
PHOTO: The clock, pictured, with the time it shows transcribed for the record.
9:05
